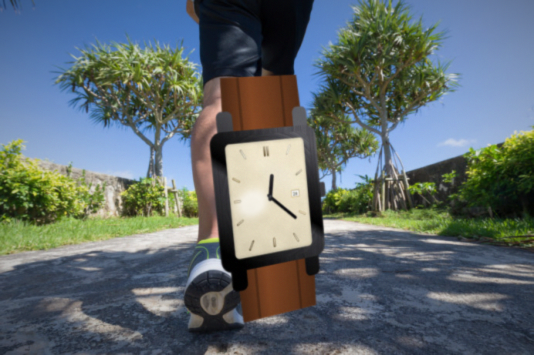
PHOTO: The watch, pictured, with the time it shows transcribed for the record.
12:22
